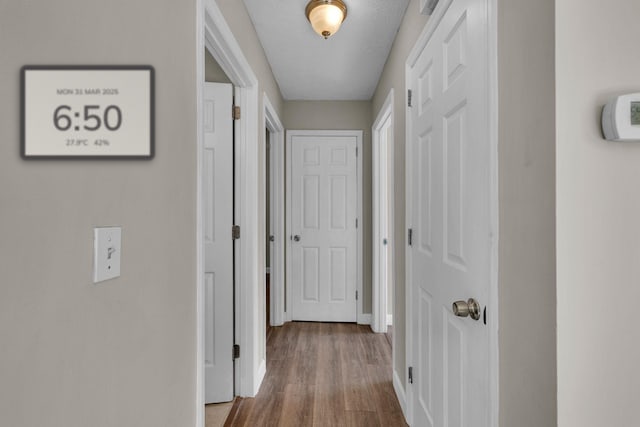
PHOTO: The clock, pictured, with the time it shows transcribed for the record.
6:50
